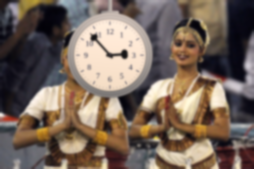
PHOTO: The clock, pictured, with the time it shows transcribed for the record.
2:53
